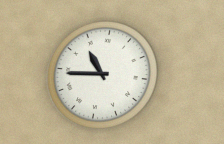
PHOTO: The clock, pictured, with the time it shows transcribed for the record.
10:44
